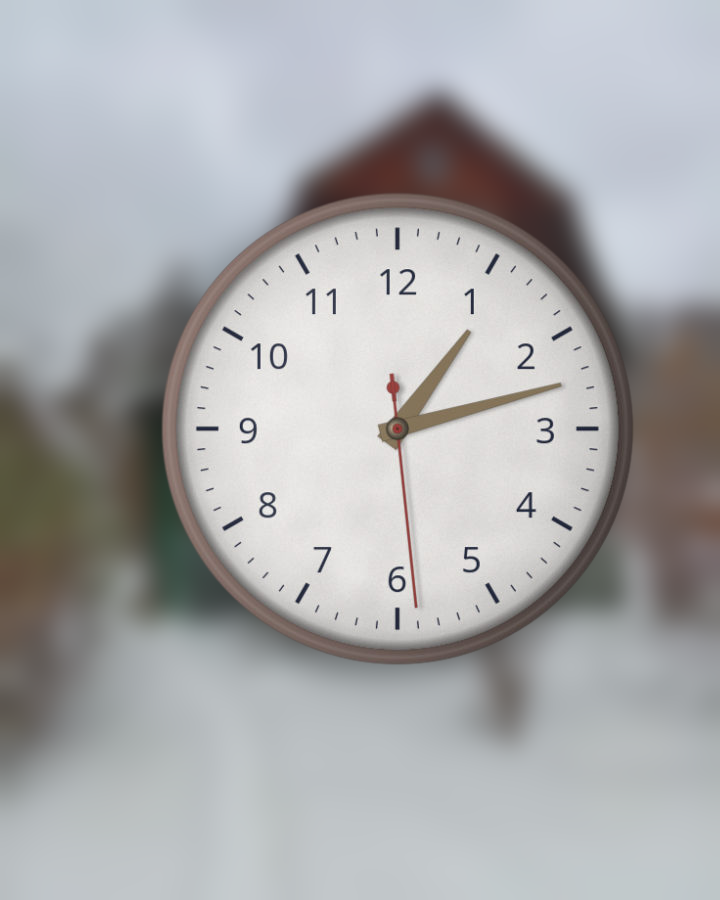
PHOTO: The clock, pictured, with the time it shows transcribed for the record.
1:12:29
